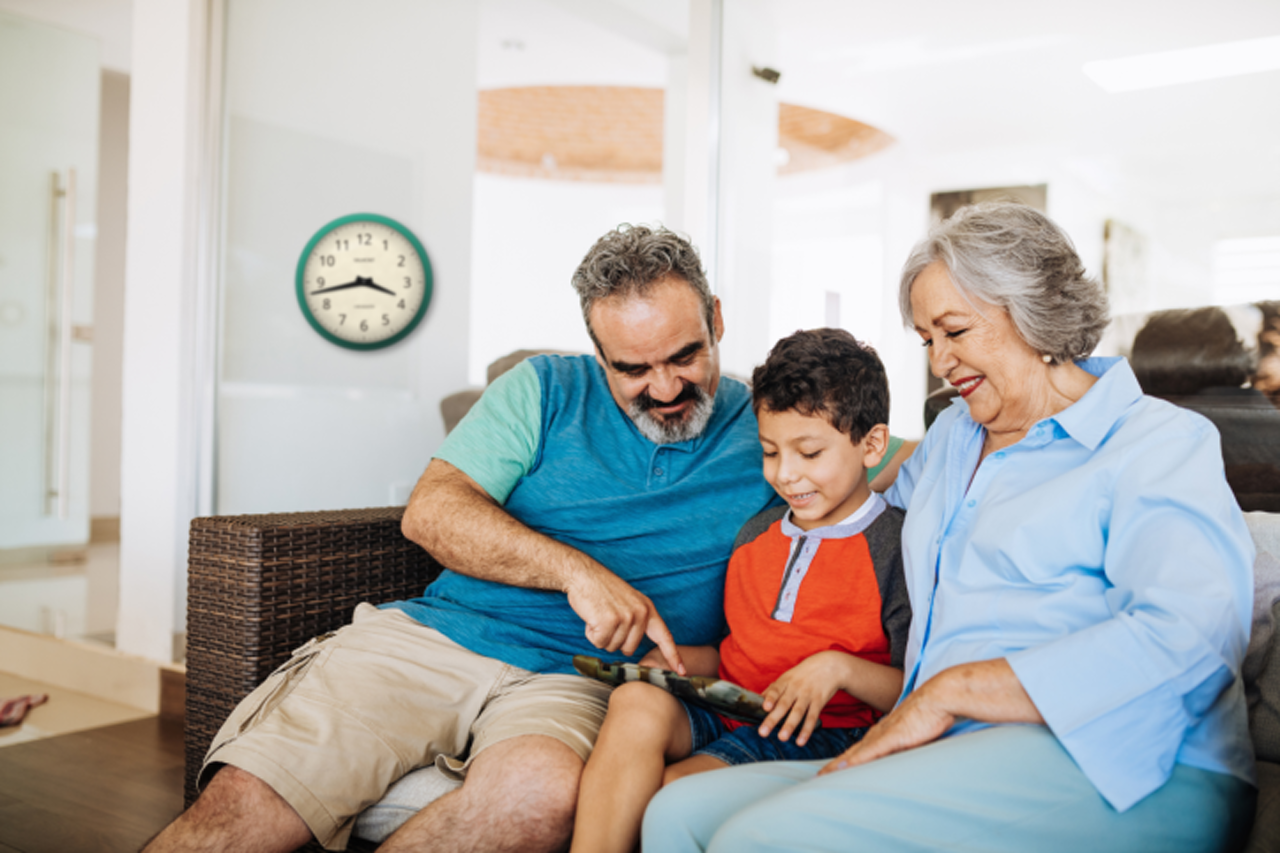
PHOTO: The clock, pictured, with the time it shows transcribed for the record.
3:43
